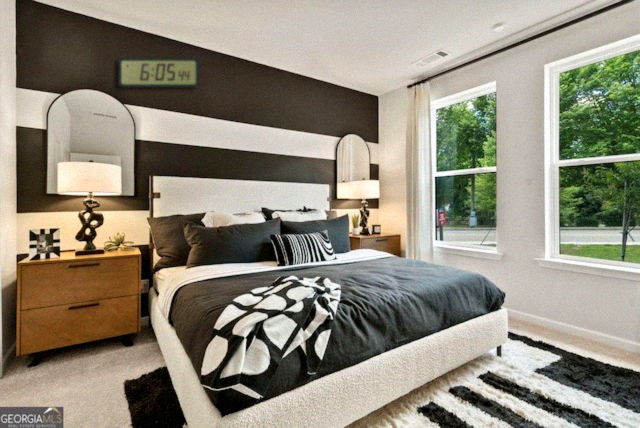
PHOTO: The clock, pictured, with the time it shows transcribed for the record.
6:05
